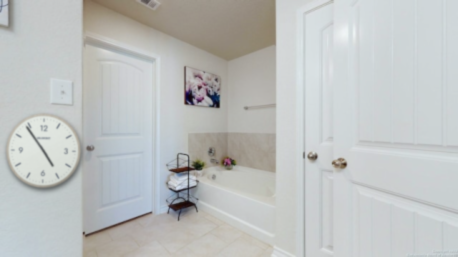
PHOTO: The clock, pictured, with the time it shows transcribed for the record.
4:54
